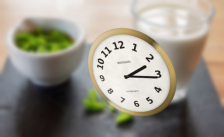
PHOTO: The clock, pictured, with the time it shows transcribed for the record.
2:16
